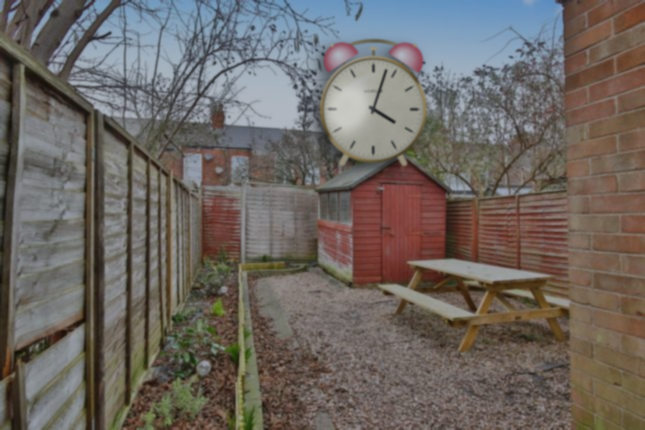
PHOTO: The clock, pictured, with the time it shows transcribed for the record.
4:03
